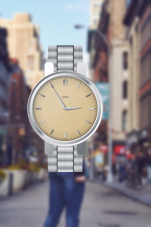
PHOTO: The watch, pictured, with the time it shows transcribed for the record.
2:55
